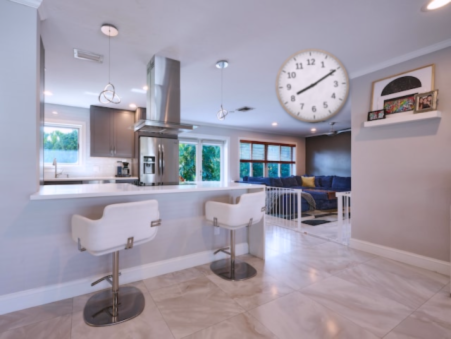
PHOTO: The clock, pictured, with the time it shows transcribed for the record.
8:10
